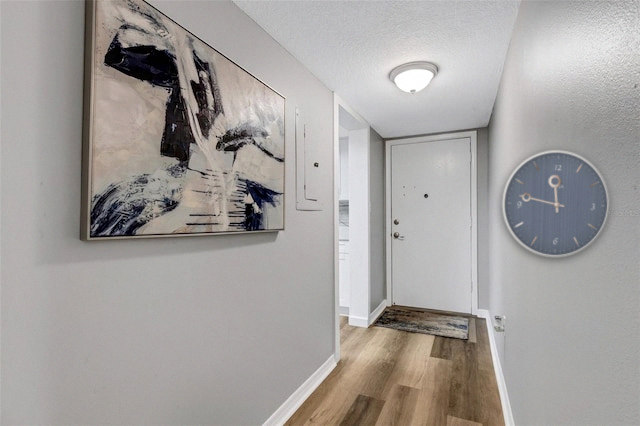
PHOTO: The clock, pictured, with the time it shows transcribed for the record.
11:47
